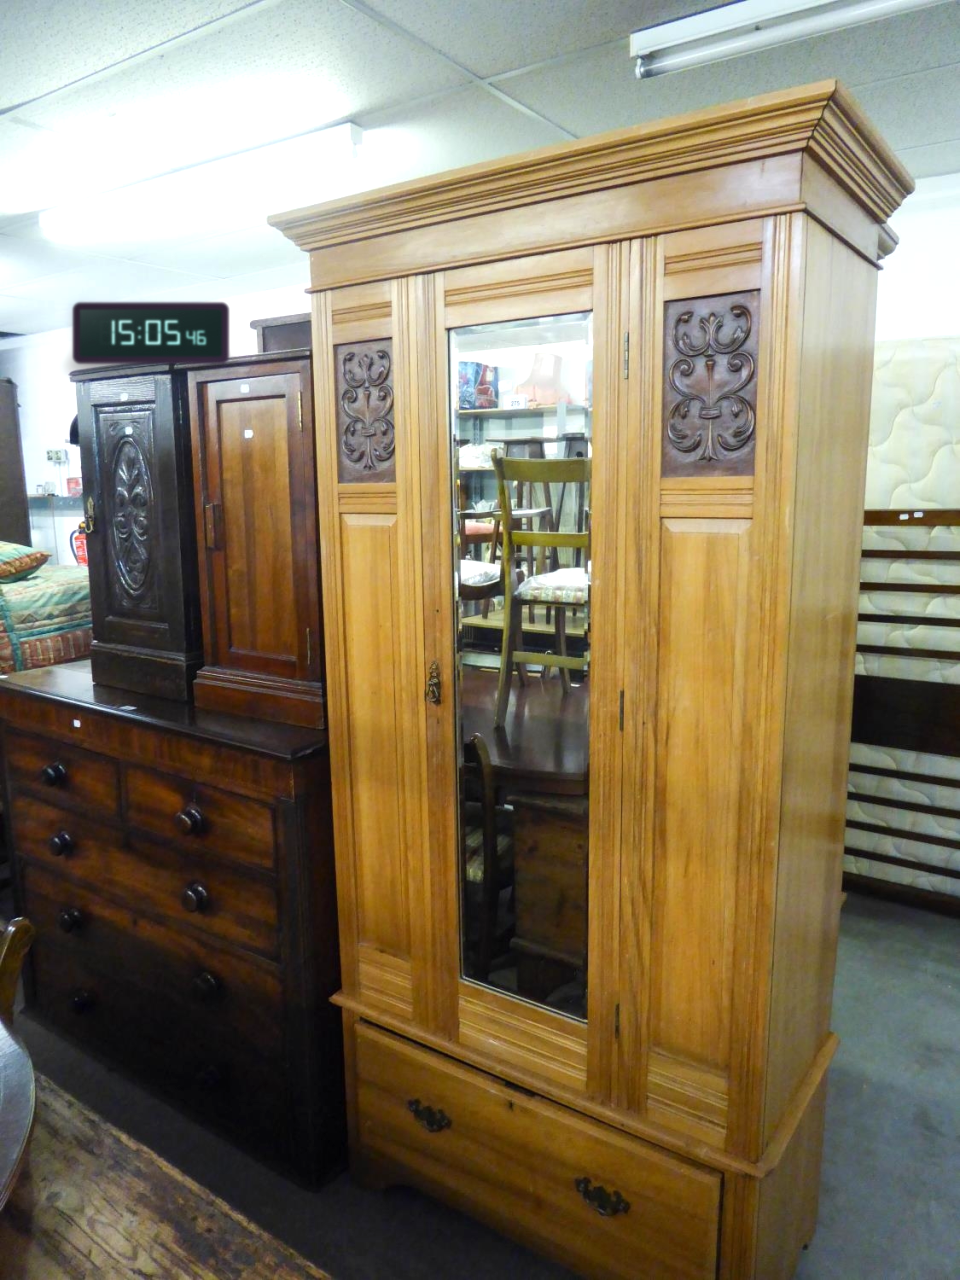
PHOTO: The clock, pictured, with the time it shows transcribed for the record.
15:05:46
